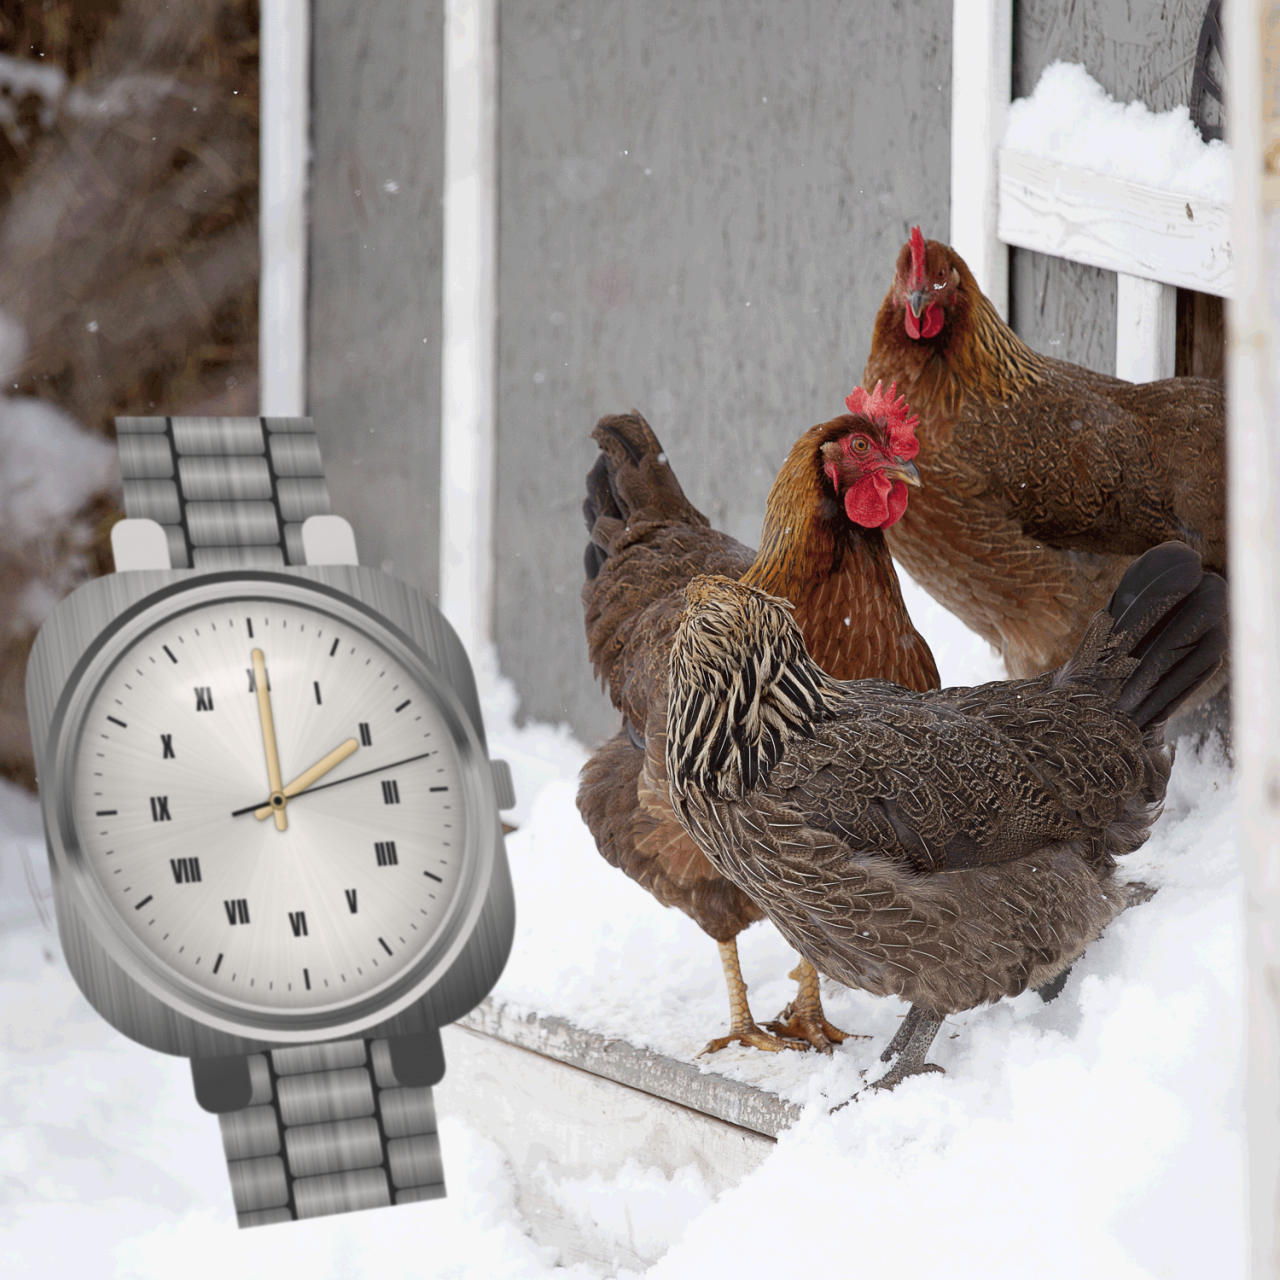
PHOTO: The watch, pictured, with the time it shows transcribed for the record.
2:00:13
